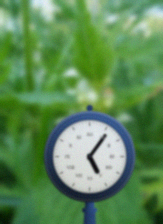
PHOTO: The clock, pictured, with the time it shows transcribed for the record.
5:06
